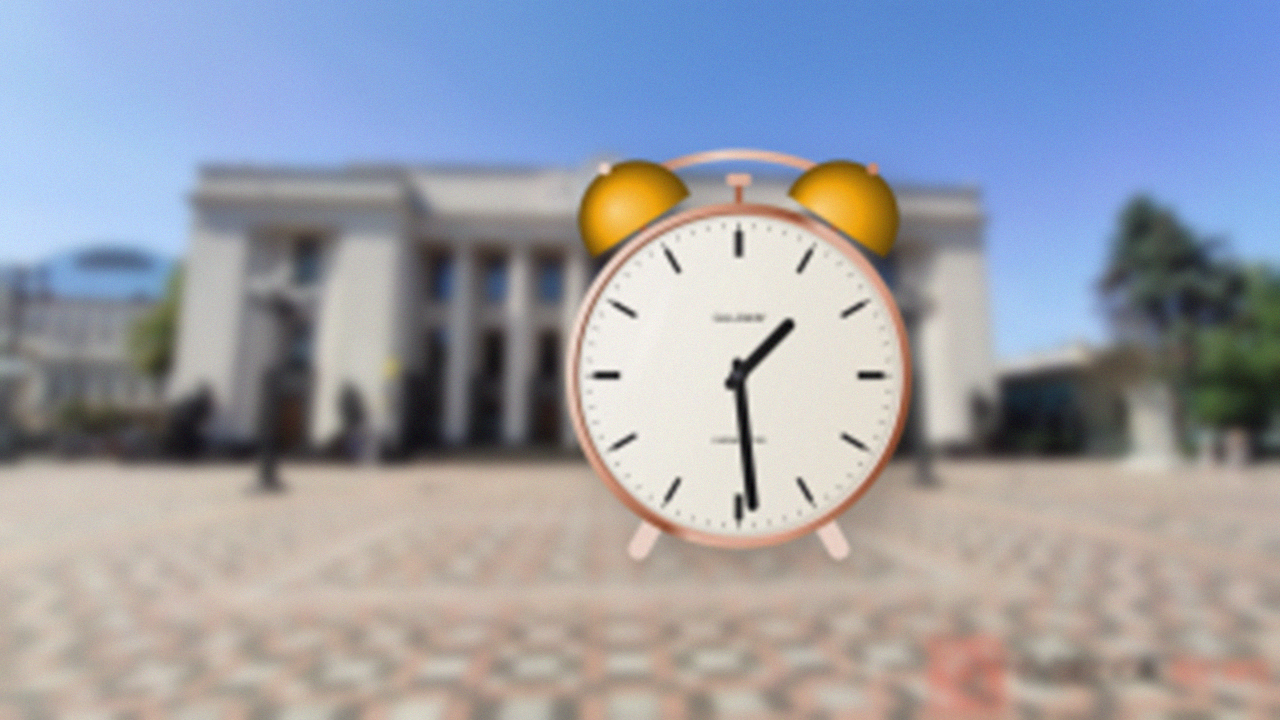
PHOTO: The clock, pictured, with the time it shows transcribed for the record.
1:29
